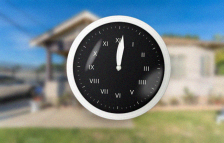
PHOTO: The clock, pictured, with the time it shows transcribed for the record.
12:01
